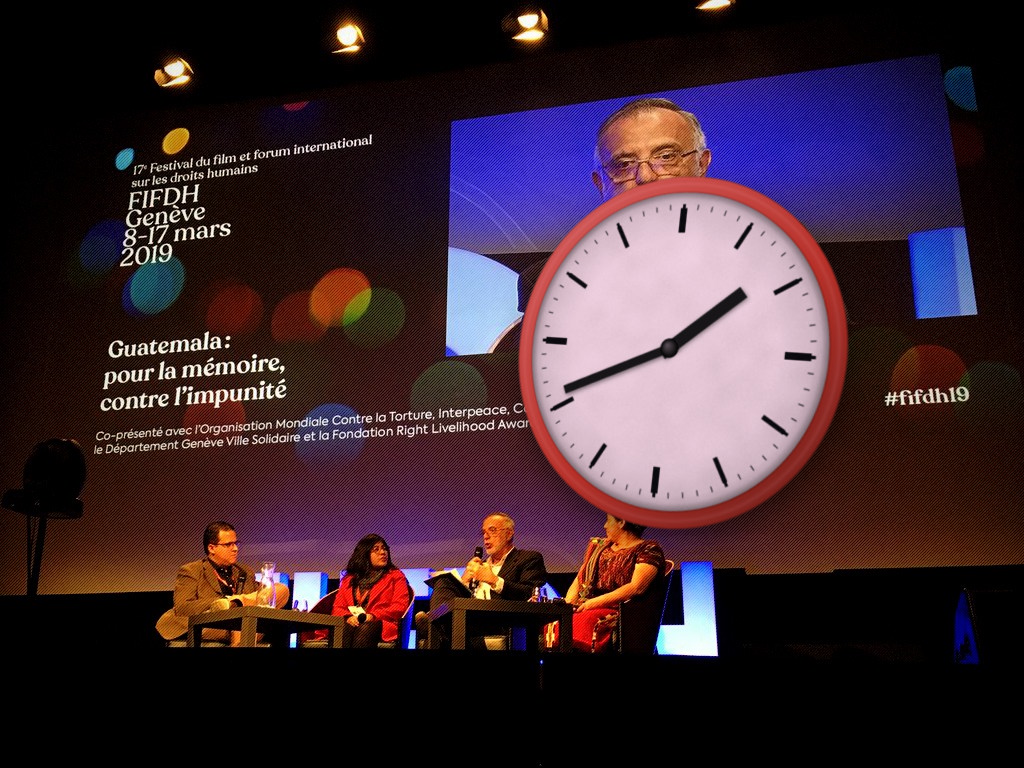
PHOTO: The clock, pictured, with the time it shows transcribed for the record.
1:41
